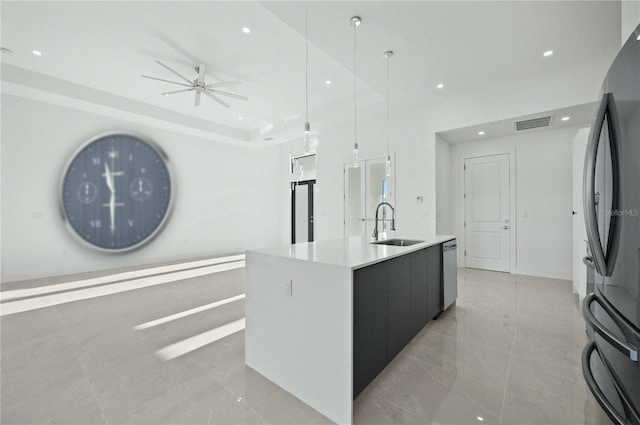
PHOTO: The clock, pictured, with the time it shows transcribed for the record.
11:30
